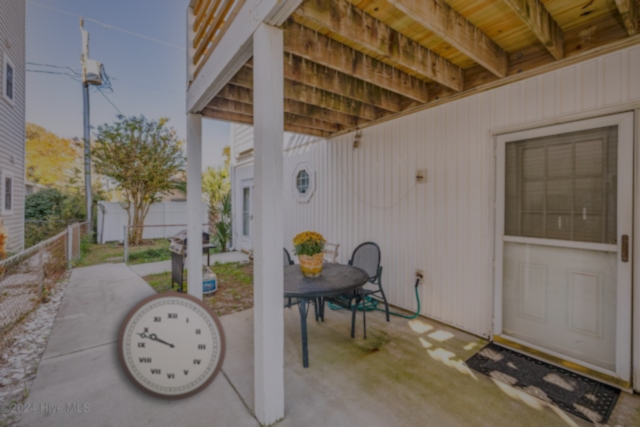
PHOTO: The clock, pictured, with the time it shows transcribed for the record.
9:48
